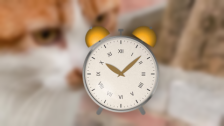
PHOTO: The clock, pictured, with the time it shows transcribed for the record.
10:08
